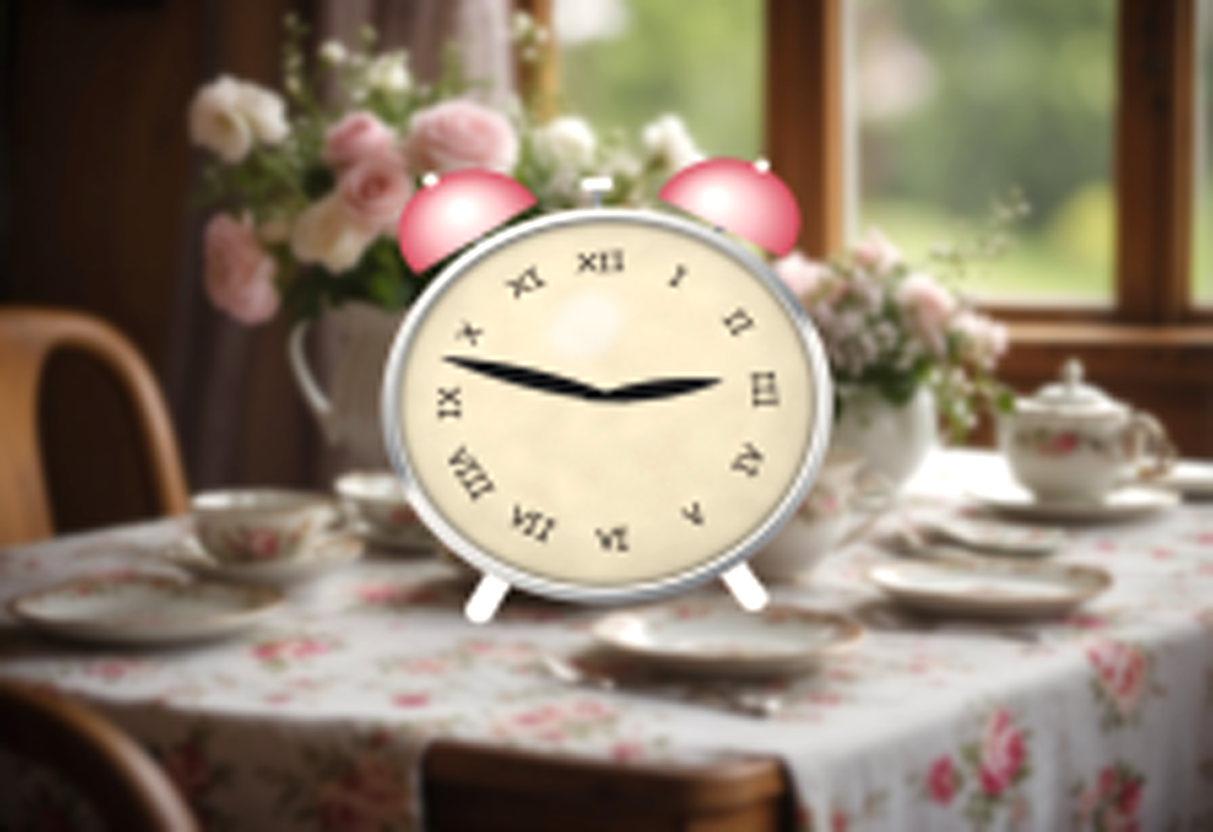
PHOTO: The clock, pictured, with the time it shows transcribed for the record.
2:48
